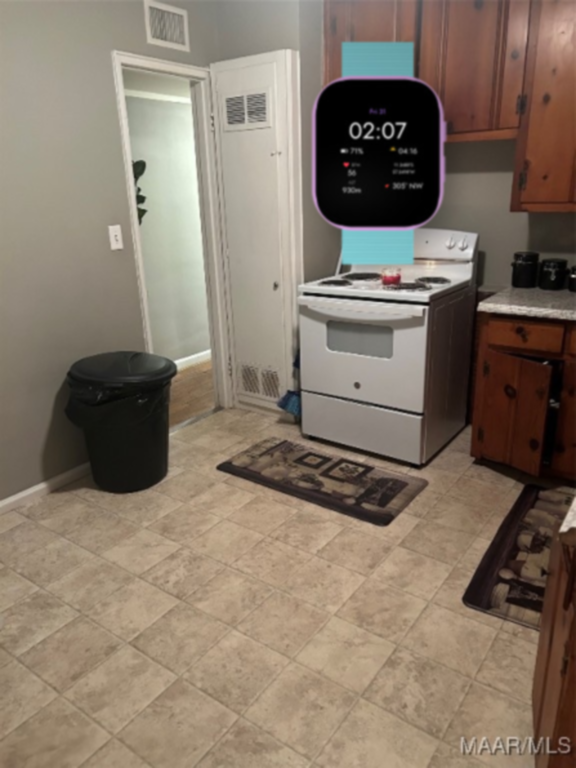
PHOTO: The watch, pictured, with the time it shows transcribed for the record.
2:07
